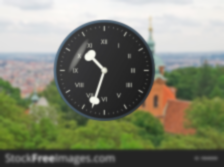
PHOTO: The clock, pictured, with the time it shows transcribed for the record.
10:33
